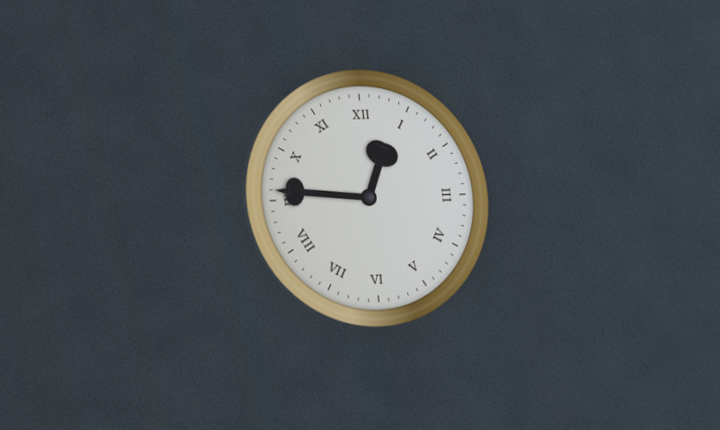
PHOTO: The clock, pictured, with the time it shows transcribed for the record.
12:46
